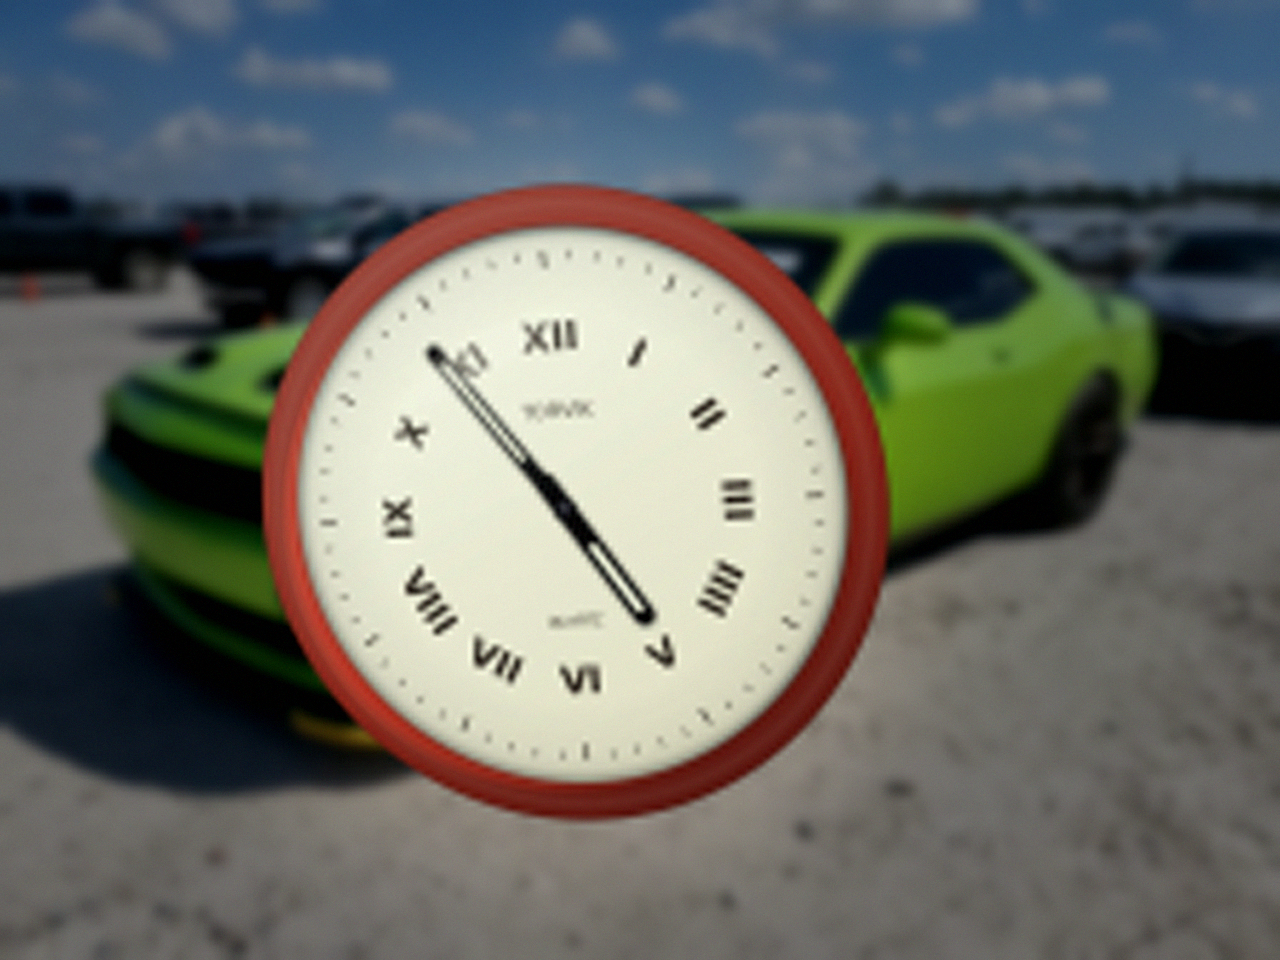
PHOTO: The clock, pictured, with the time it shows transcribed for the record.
4:54
